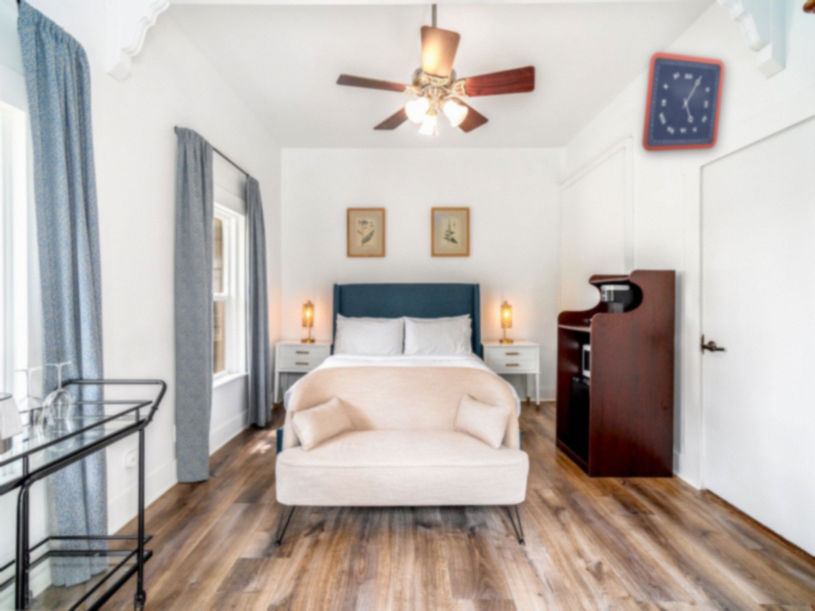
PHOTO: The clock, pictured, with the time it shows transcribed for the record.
5:05
